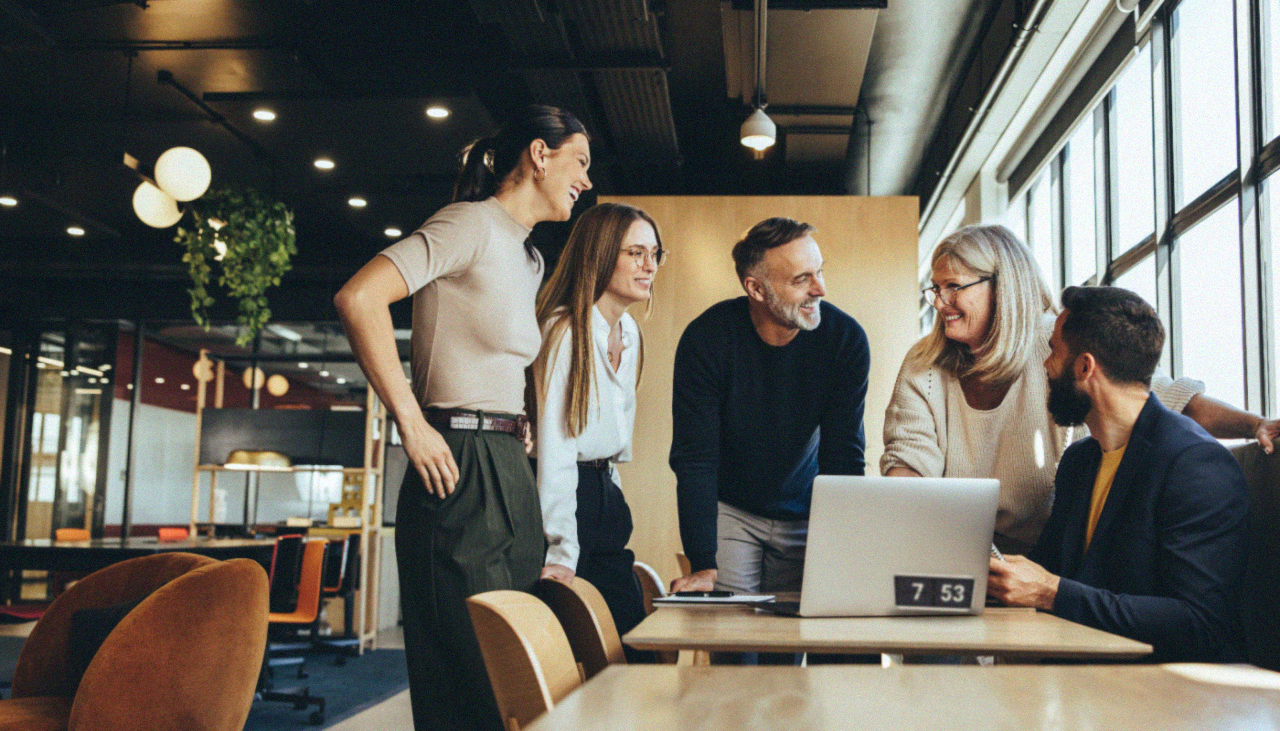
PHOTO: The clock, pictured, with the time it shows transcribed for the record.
7:53
